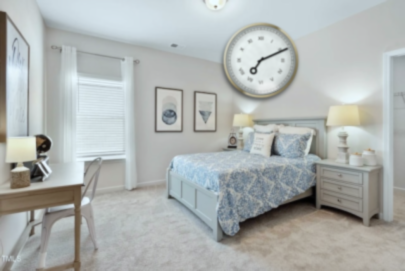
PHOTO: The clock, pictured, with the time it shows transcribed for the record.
7:11
